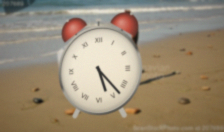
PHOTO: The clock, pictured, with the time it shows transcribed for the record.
5:23
